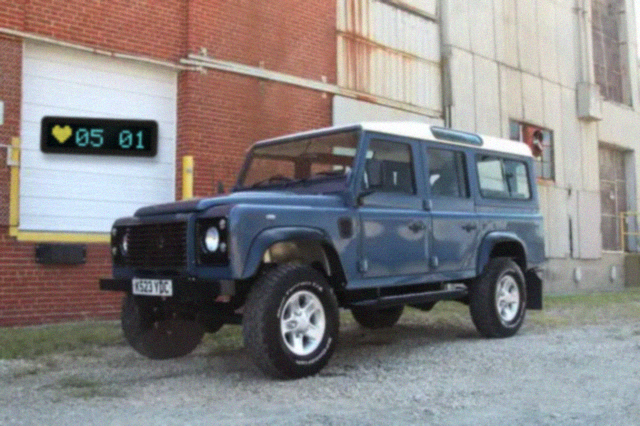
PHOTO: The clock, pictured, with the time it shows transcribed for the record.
5:01
